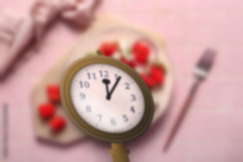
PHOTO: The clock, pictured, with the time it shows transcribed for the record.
12:06
